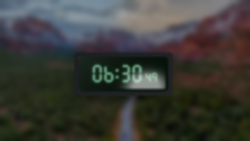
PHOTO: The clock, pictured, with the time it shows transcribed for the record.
6:30
